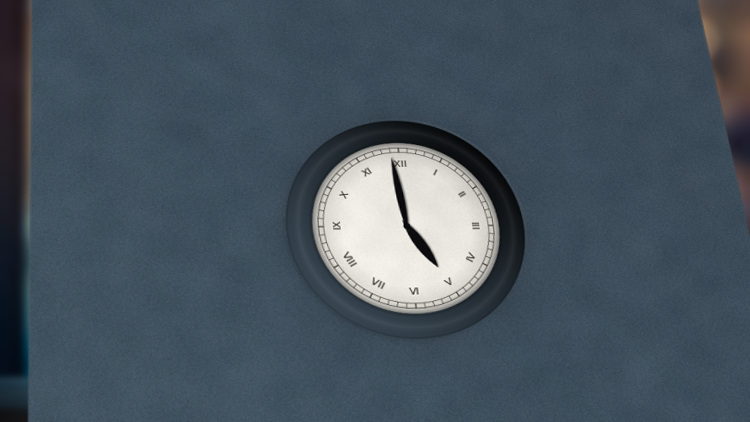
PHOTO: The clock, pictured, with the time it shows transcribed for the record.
4:59
